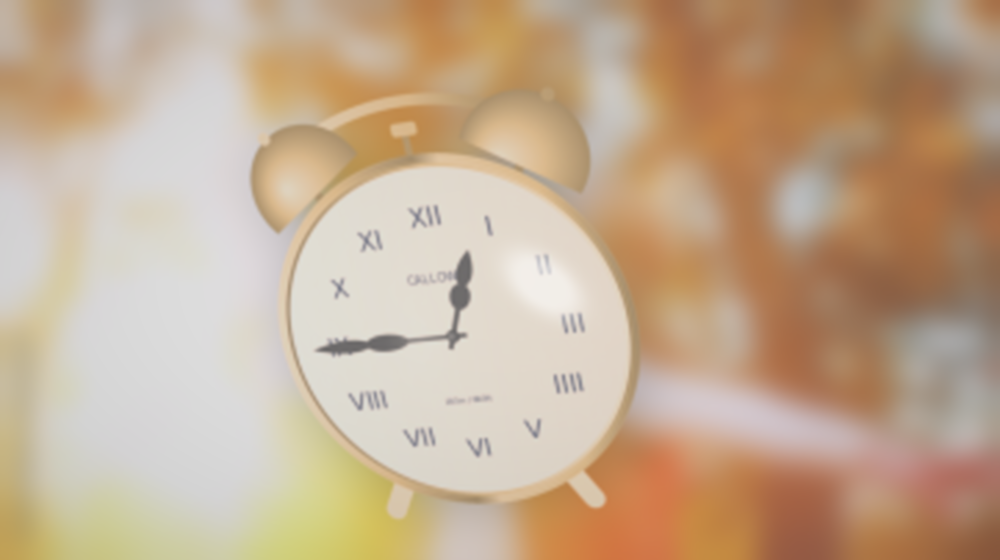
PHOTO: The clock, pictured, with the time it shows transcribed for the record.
12:45
